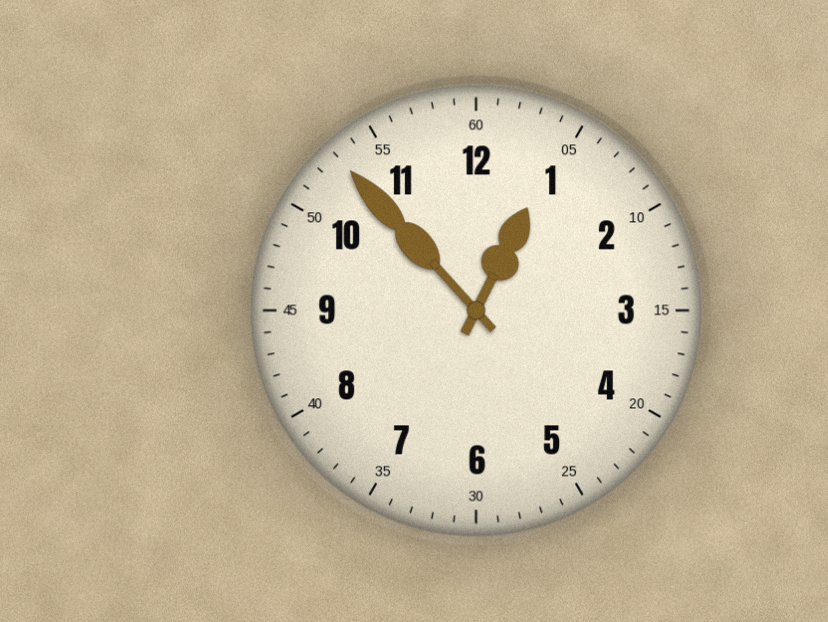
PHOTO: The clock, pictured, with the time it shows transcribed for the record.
12:53
